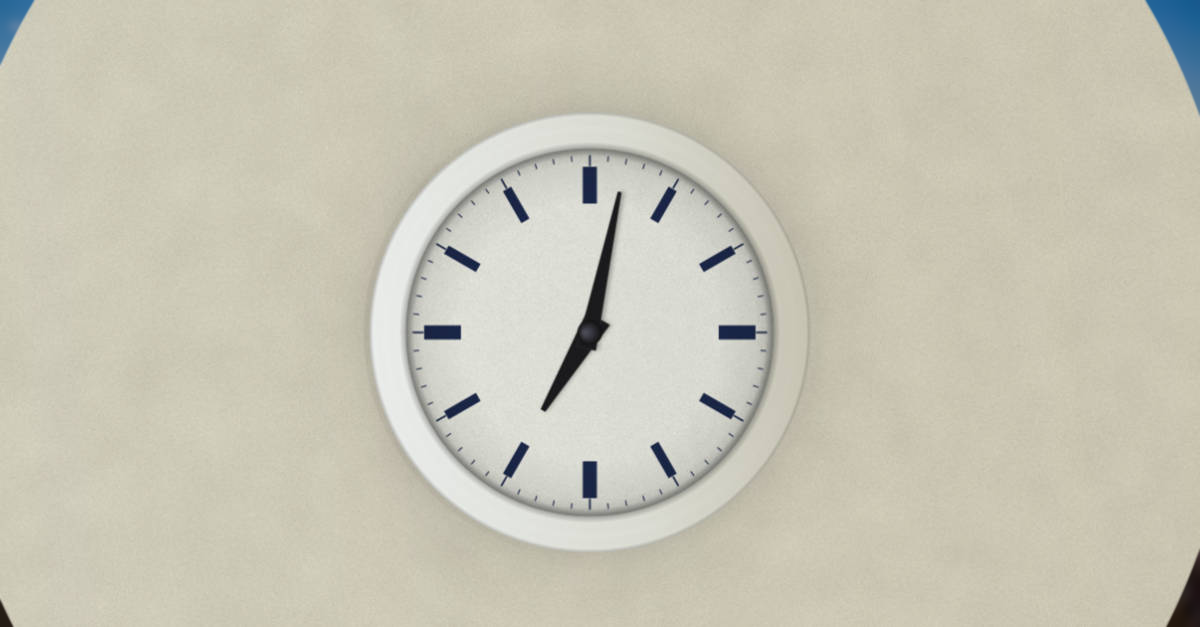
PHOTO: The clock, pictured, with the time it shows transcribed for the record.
7:02
